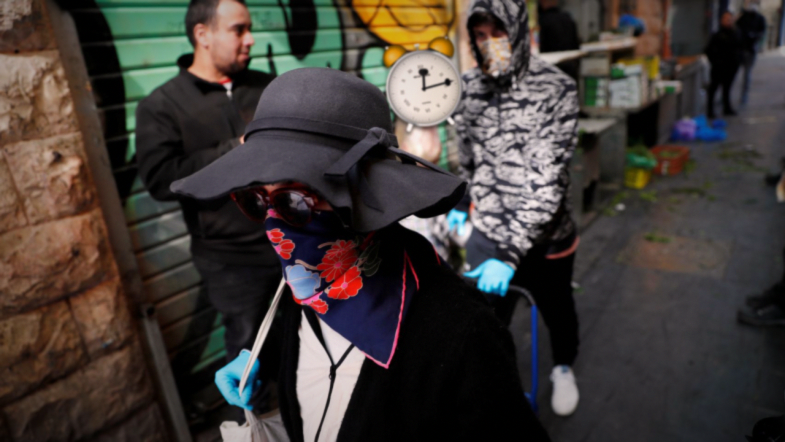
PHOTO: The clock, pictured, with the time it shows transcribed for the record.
12:14
